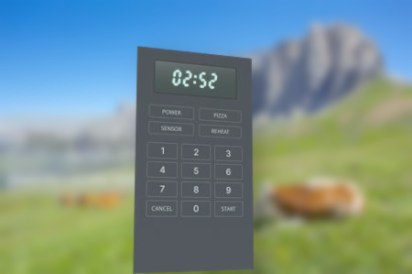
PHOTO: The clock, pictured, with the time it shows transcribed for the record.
2:52
